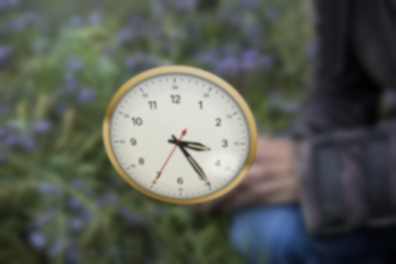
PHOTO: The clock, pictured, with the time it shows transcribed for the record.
3:24:35
